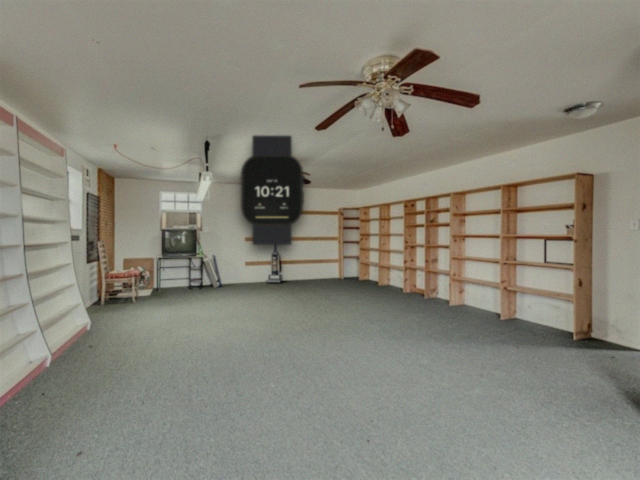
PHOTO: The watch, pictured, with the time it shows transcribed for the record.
10:21
